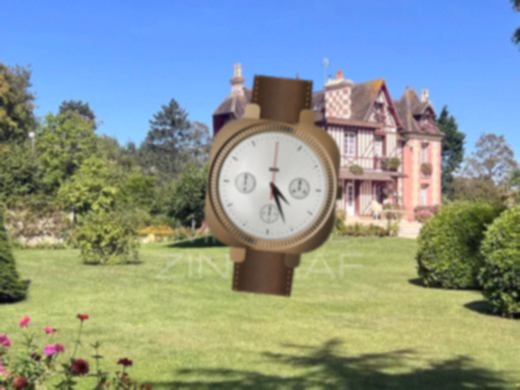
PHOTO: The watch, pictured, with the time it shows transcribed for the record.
4:26
